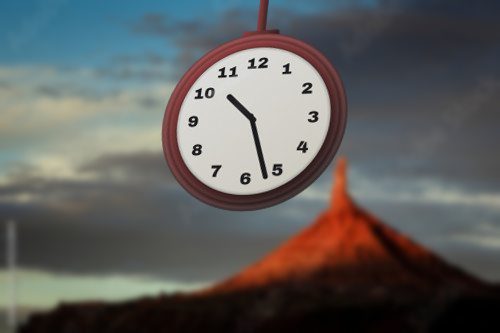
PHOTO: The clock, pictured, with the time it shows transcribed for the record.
10:27
